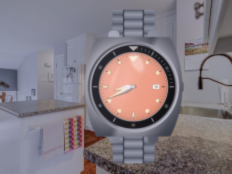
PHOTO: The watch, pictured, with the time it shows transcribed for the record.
8:41
